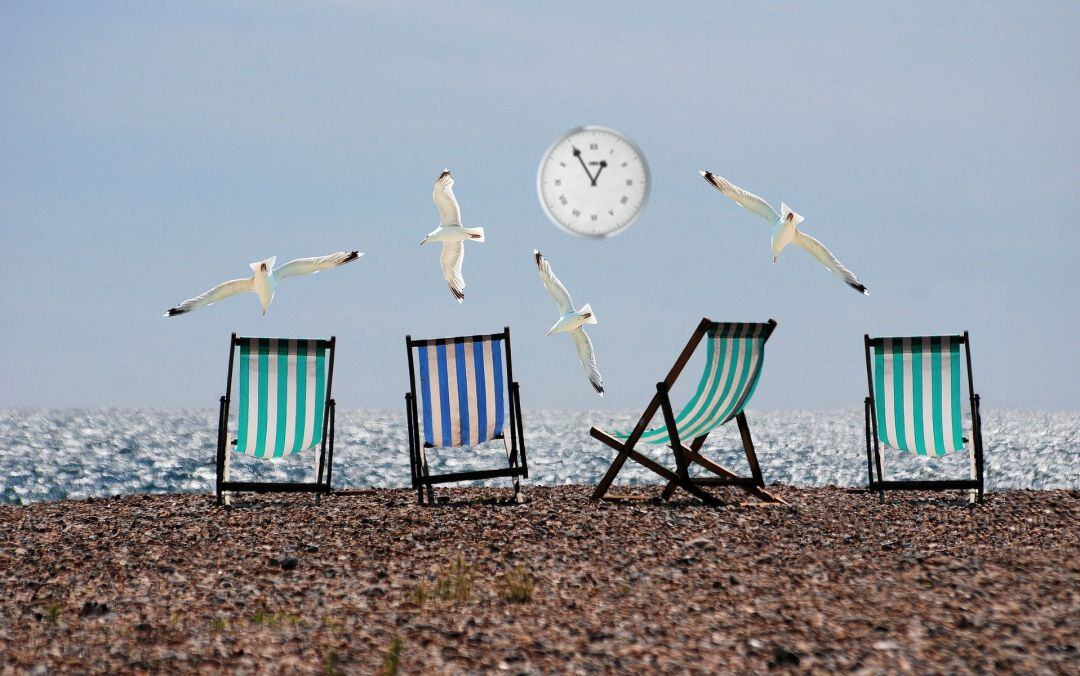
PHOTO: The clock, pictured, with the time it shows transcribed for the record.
12:55
